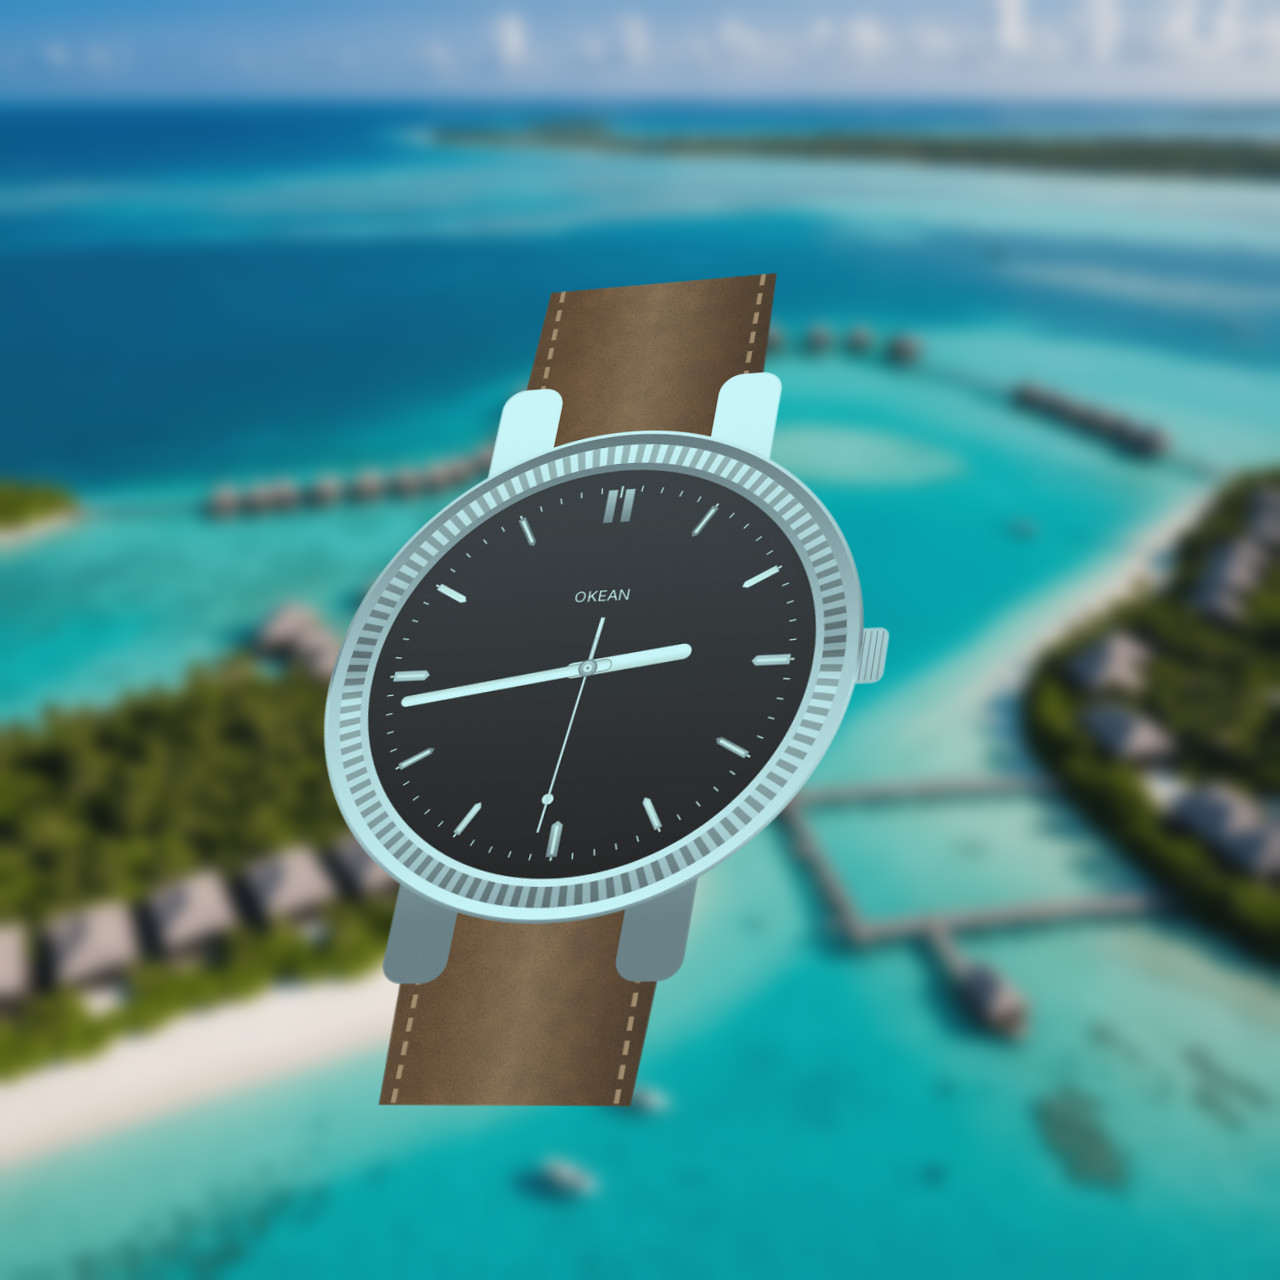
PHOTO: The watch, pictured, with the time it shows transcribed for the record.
2:43:31
